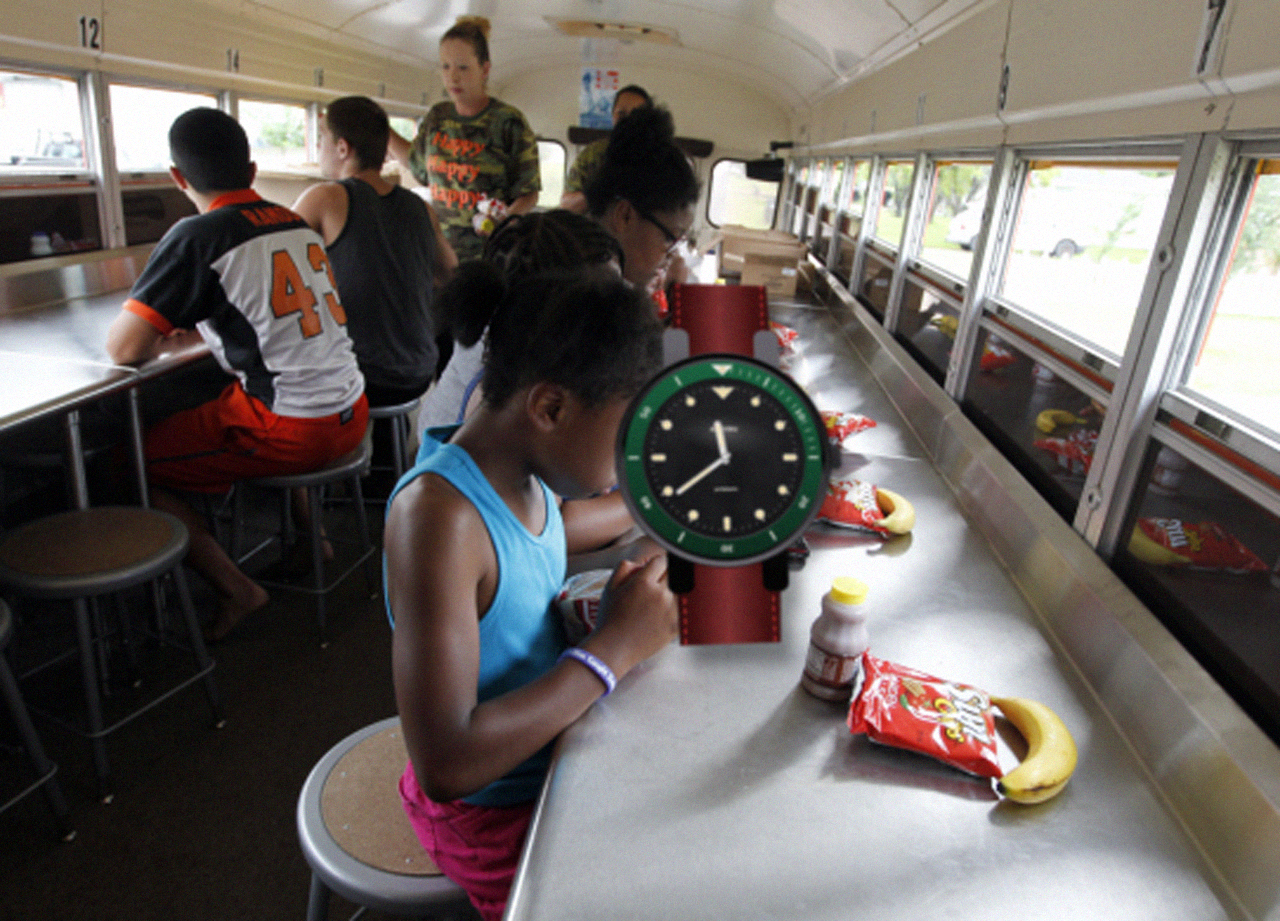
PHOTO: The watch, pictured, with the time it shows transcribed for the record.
11:39
